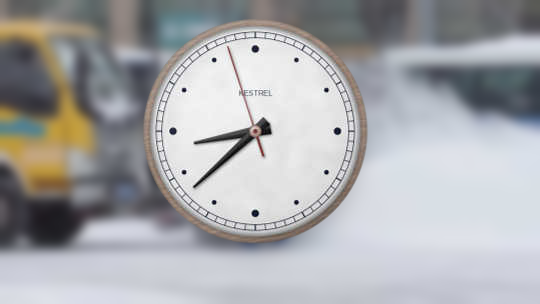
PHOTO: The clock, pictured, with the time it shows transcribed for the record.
8:37:57
